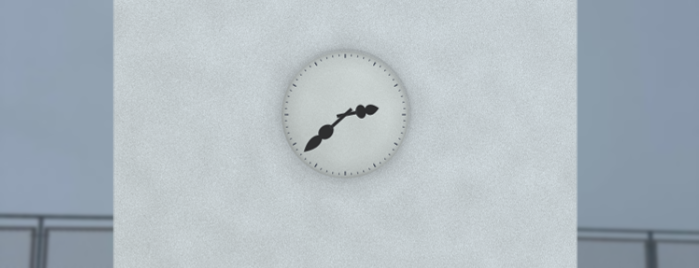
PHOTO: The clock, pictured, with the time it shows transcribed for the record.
2:38
